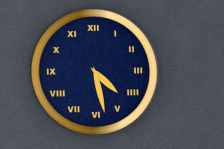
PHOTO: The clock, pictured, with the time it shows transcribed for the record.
4:28
